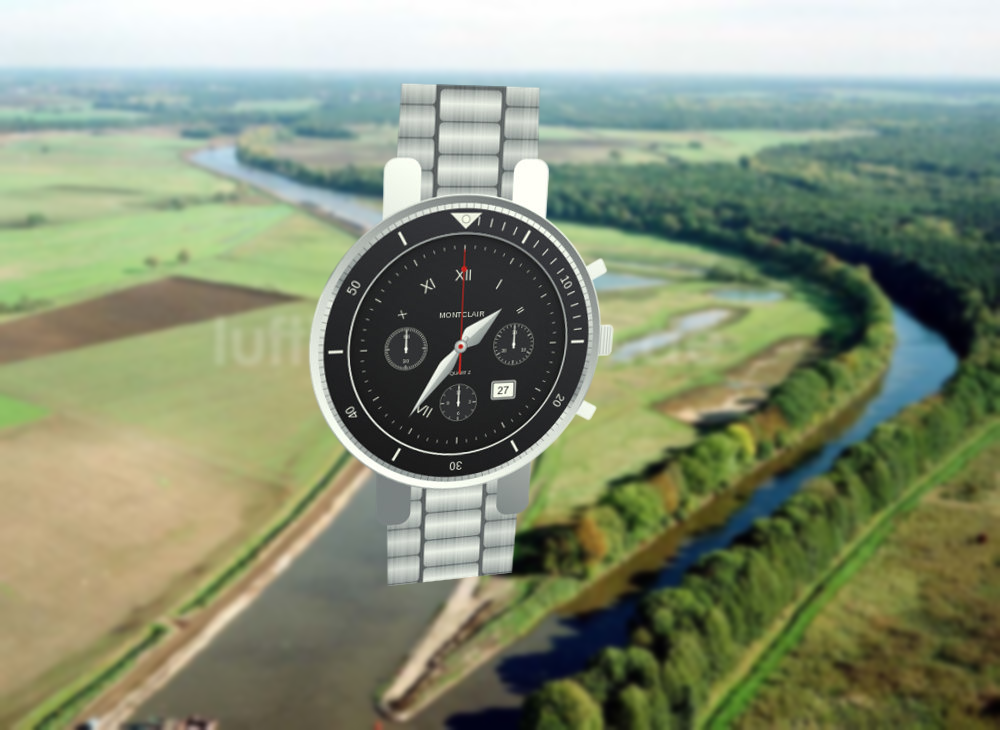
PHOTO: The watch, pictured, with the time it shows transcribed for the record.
1:36
